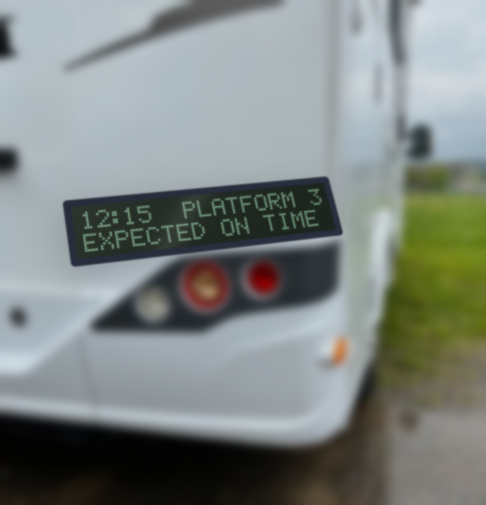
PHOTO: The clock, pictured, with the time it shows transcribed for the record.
12:15
